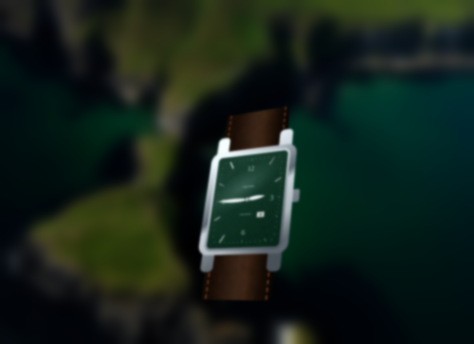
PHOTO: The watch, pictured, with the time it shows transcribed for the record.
2:45
